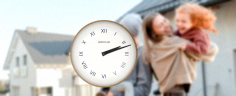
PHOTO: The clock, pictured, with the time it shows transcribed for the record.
2:12
